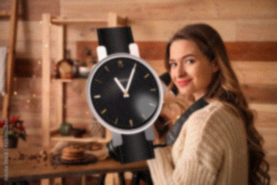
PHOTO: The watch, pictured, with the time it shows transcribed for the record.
11:05
